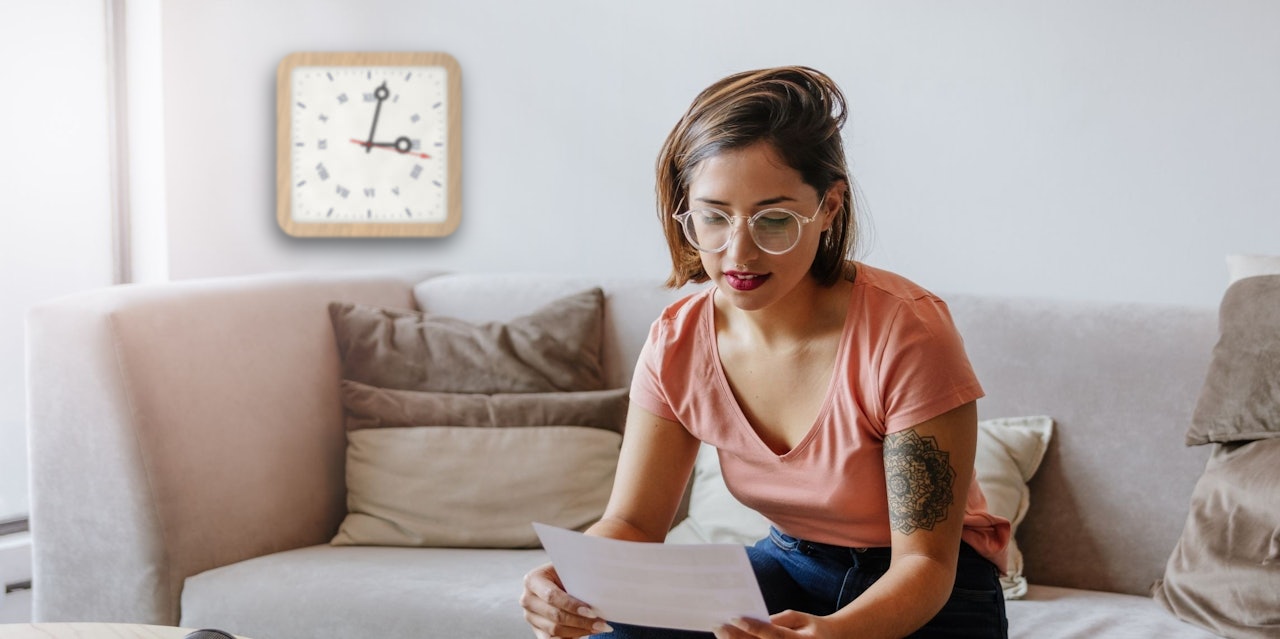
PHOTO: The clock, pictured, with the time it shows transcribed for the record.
3:02:17
